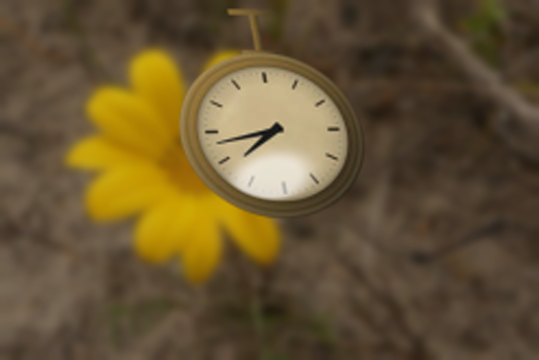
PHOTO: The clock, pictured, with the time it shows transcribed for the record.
7:43
